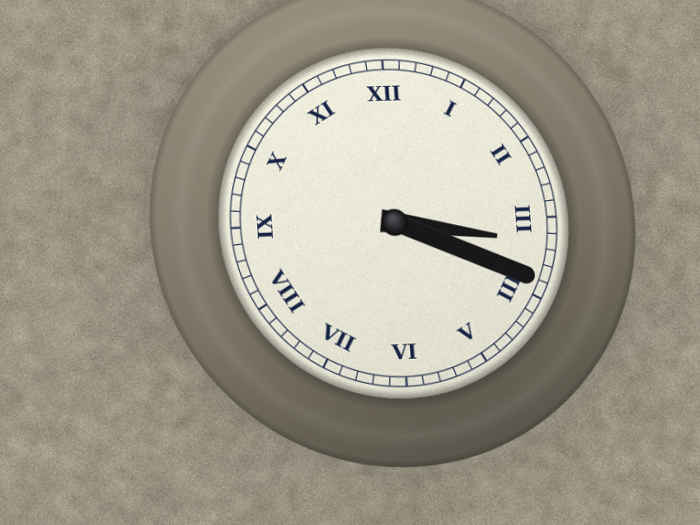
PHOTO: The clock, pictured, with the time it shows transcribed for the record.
3:19
